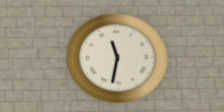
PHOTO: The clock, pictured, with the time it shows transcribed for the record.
11:32
